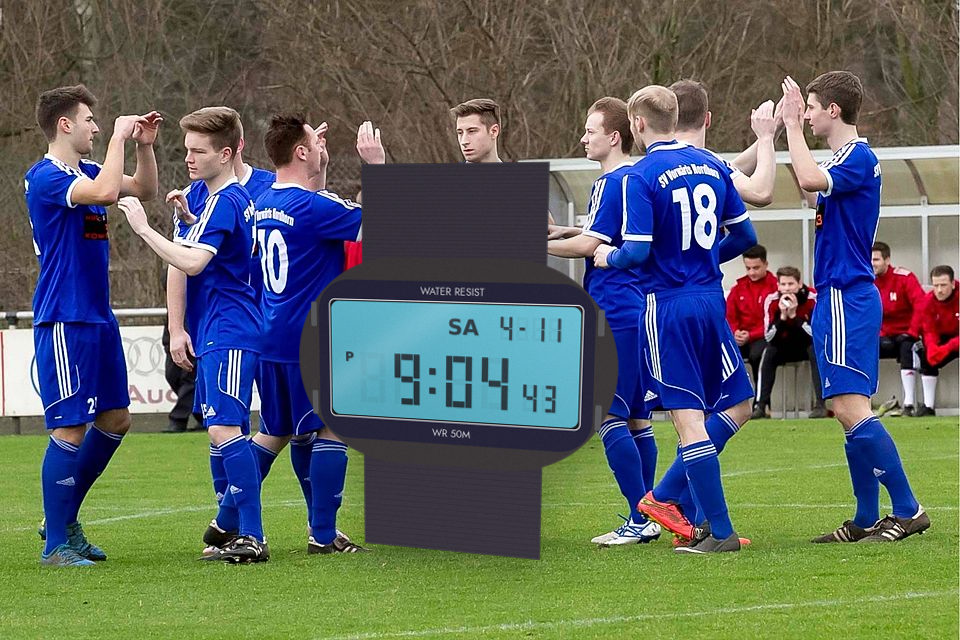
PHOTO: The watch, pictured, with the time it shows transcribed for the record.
9:04:43
